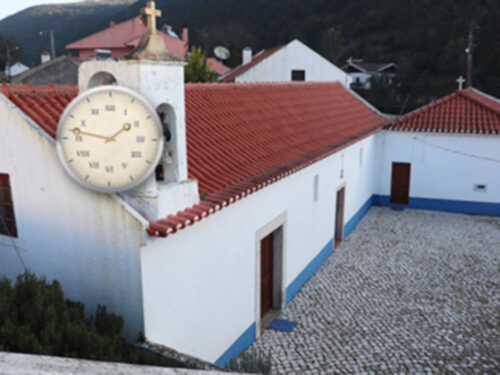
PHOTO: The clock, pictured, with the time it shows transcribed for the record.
1:47
